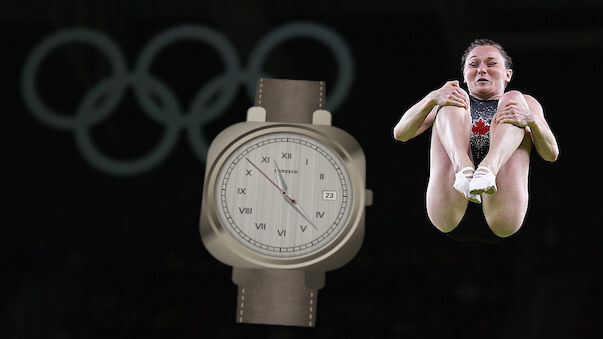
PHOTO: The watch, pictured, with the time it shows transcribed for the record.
11:22:52
